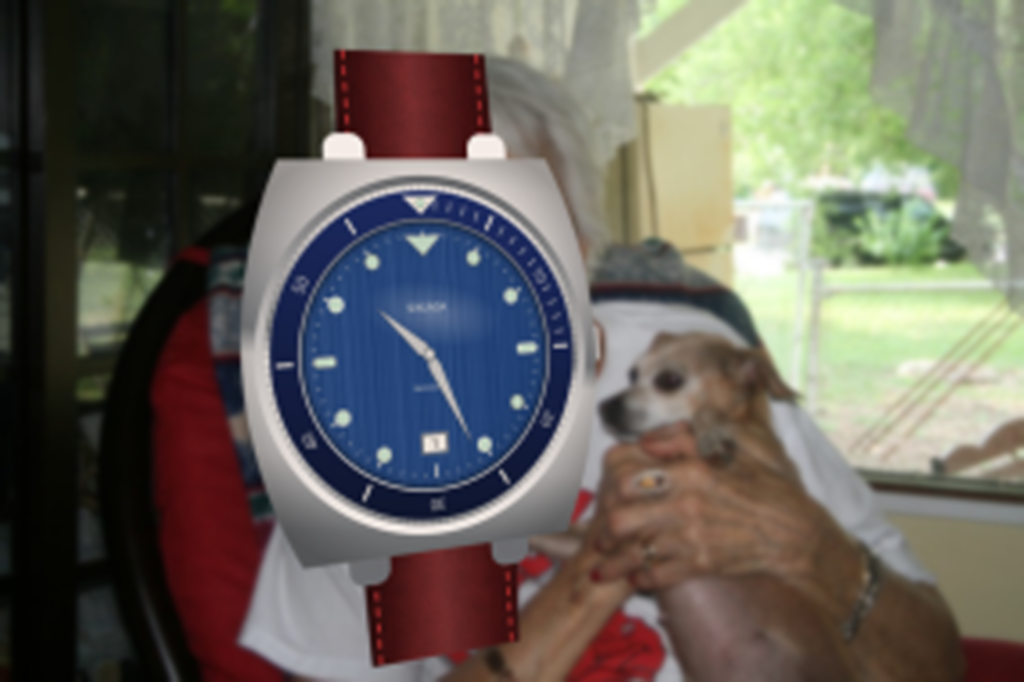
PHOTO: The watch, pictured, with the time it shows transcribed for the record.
10:26
